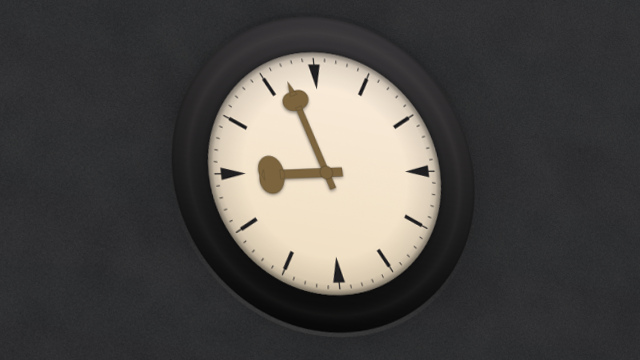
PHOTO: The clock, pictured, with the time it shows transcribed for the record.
8:57
